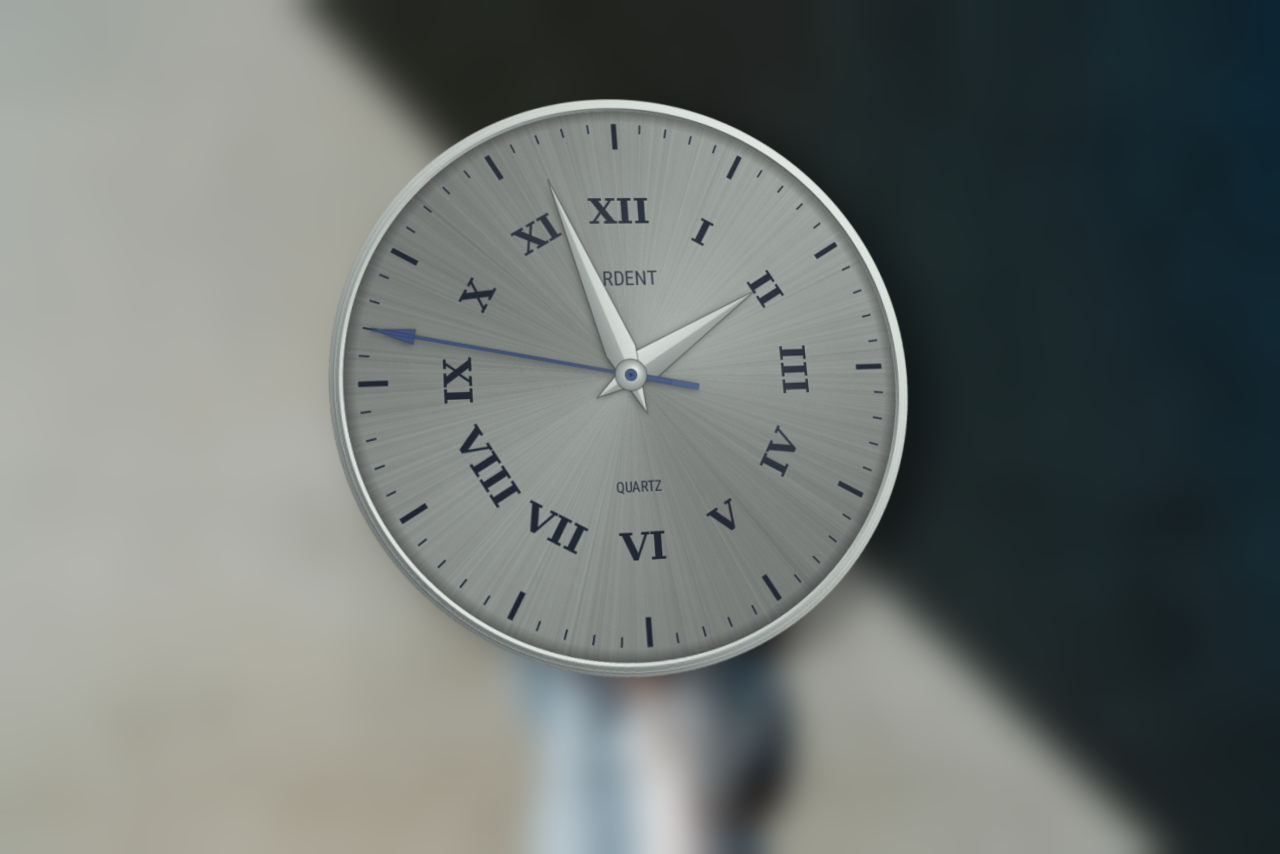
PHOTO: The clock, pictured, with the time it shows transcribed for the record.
1:56:47
